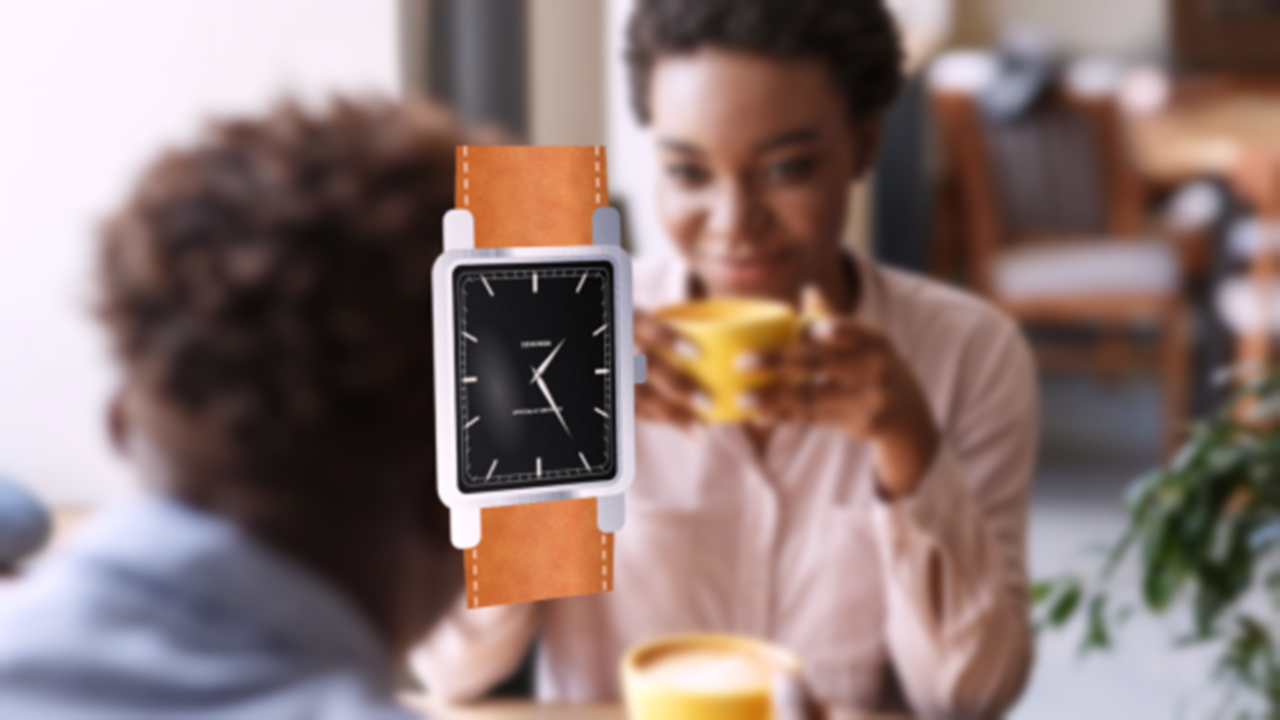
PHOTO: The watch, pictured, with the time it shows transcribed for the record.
1:25
